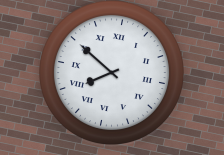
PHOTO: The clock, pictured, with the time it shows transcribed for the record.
7:50
